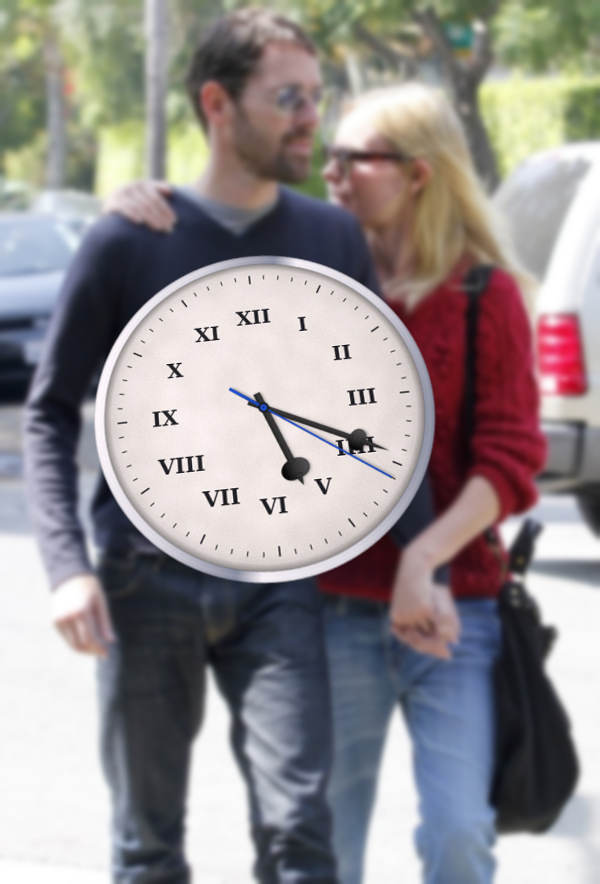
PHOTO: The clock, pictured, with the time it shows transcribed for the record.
5:19:21
